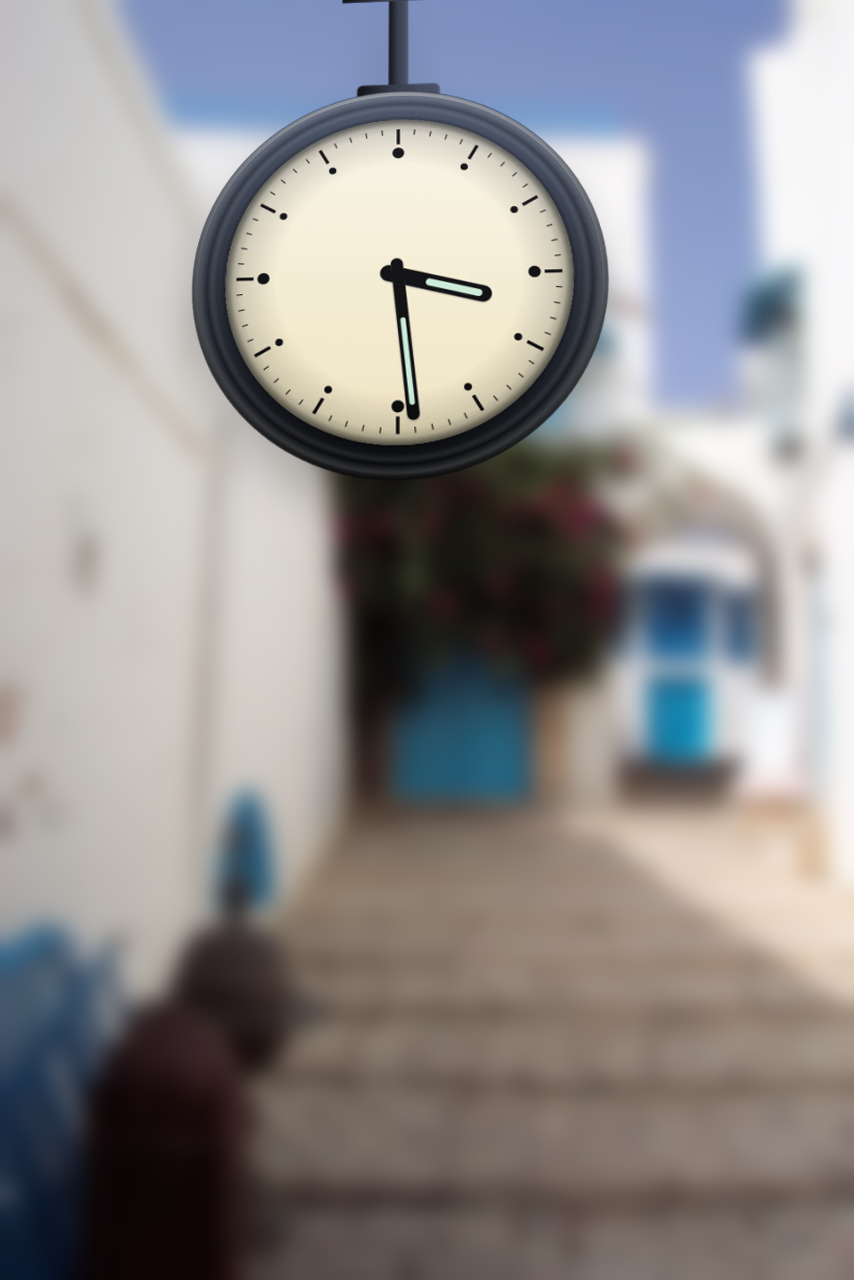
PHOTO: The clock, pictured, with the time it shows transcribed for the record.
3:29
